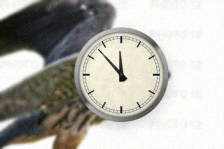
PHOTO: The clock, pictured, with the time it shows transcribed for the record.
11:53
